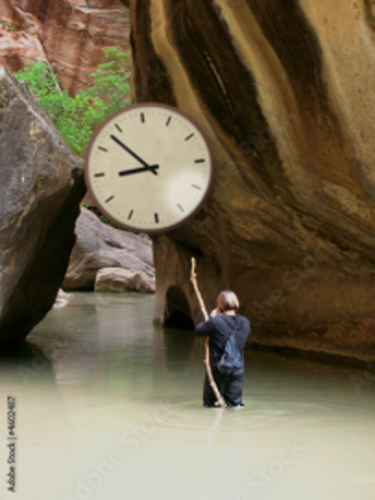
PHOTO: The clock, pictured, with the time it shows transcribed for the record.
8:53
